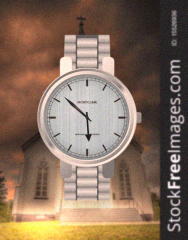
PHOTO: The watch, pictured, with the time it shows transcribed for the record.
5:52
